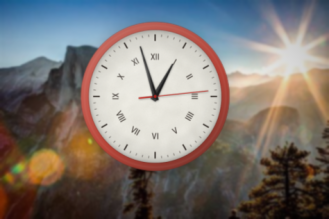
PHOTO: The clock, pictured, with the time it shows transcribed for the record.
12:57:14
